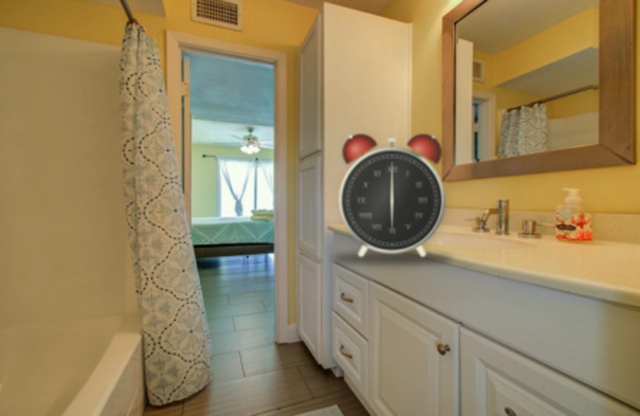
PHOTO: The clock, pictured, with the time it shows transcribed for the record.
6:00
